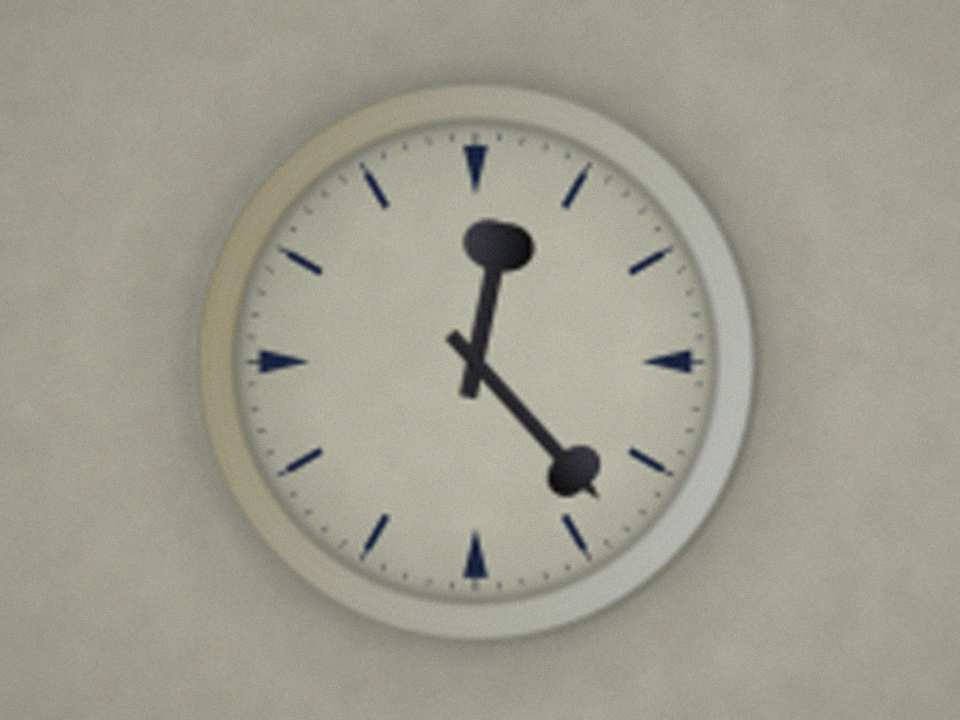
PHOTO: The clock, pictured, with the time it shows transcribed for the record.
12:23
